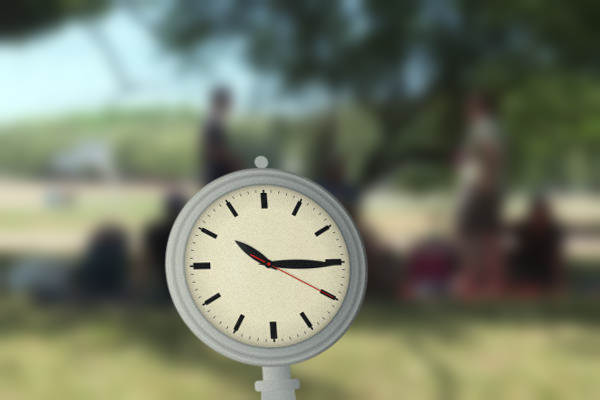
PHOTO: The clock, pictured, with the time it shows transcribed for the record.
10:15:20
